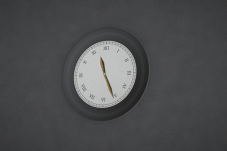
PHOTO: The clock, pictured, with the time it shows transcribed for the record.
11:26
